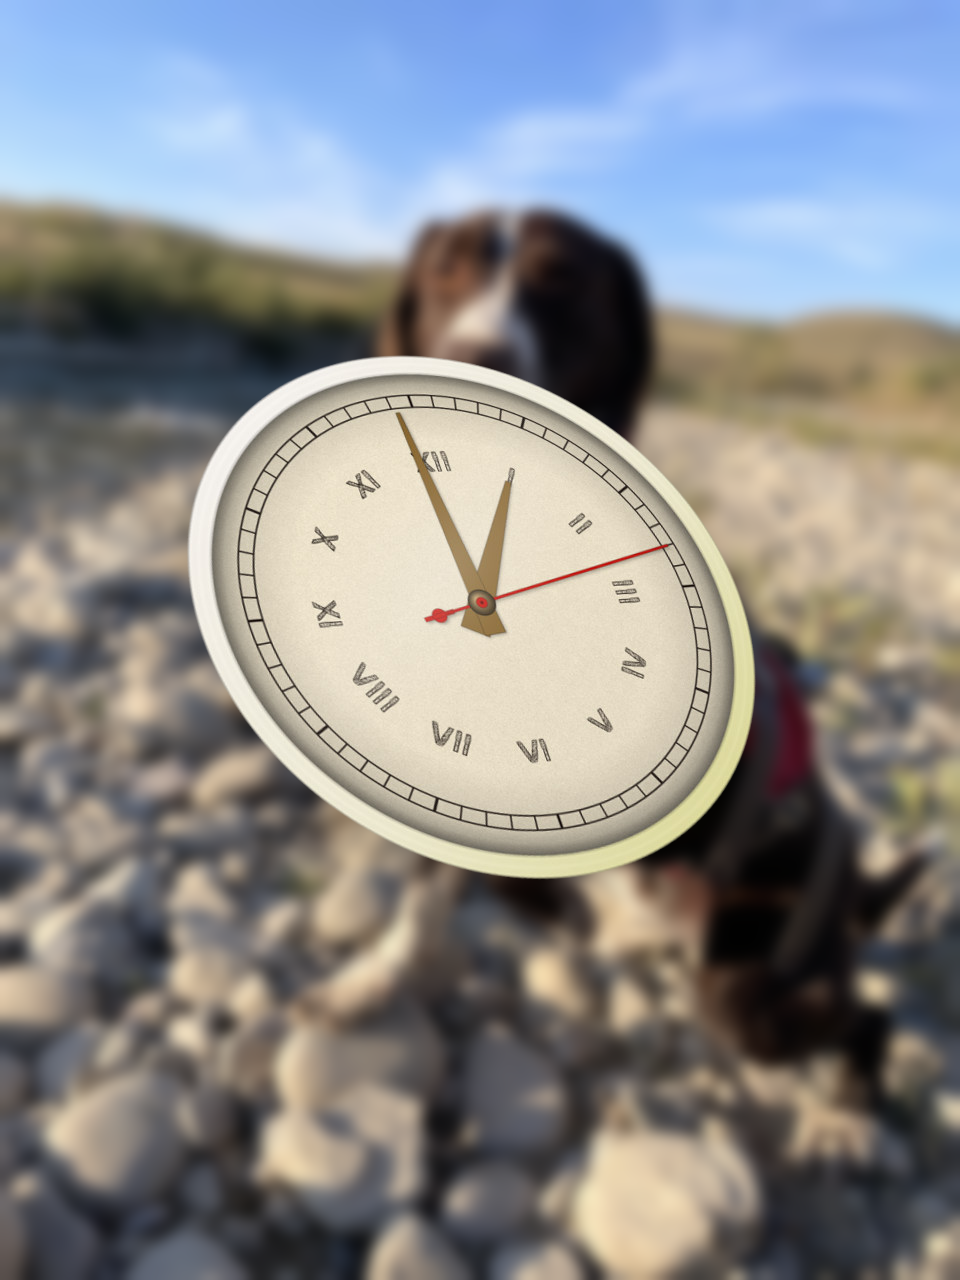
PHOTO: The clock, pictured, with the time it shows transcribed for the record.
12:59:13
